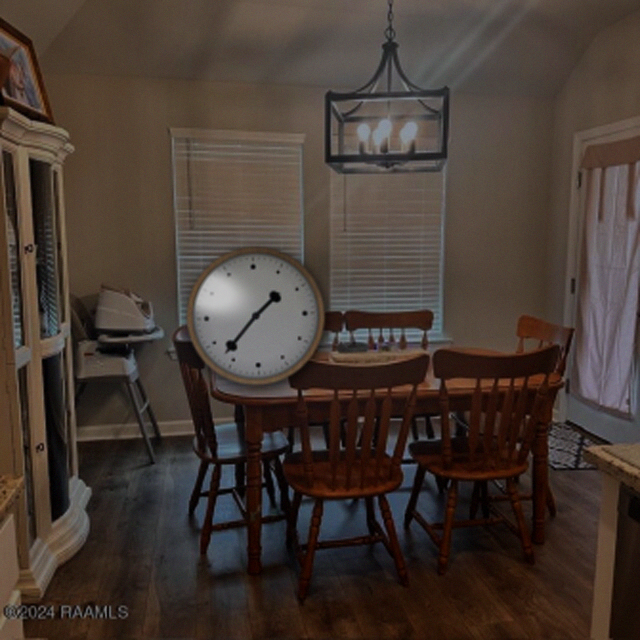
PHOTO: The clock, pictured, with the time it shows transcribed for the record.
1:37
